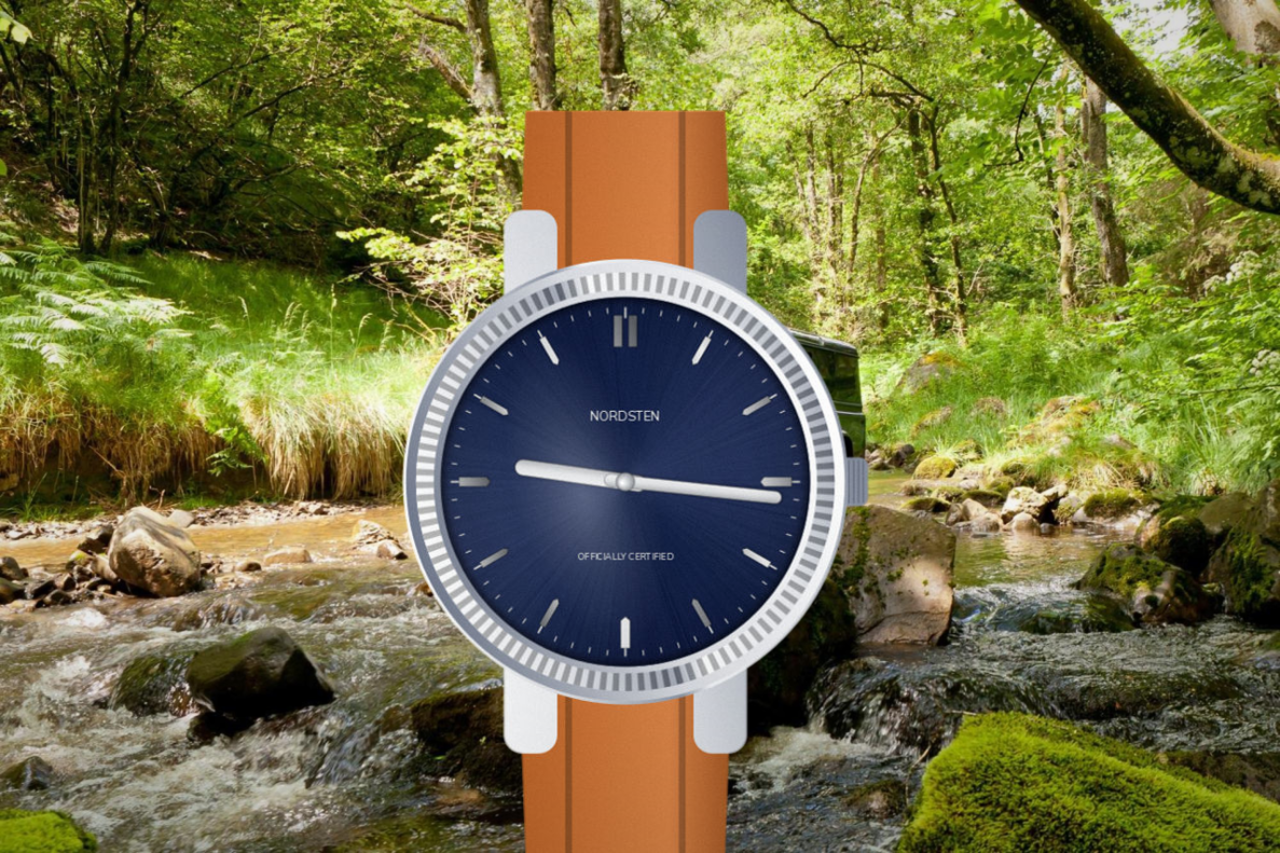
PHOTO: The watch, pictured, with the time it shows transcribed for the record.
9:16
